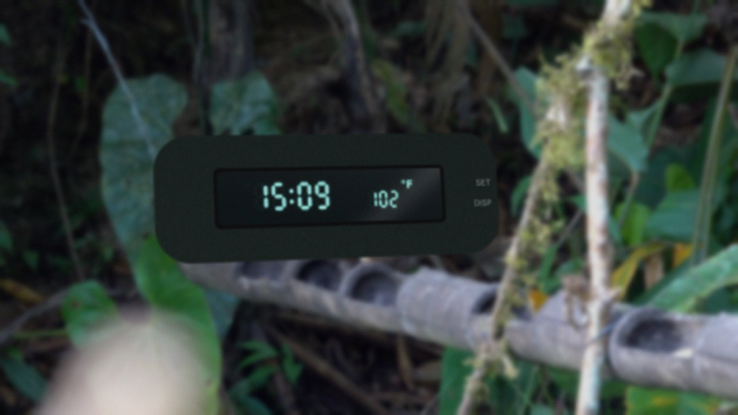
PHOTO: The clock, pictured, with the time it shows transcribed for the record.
15:09
